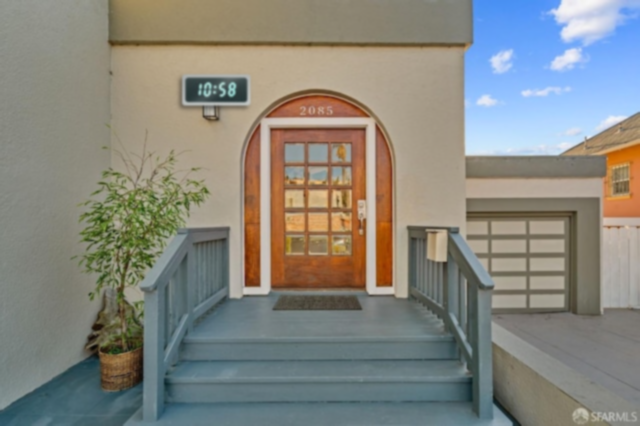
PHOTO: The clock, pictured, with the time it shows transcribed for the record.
10:58
